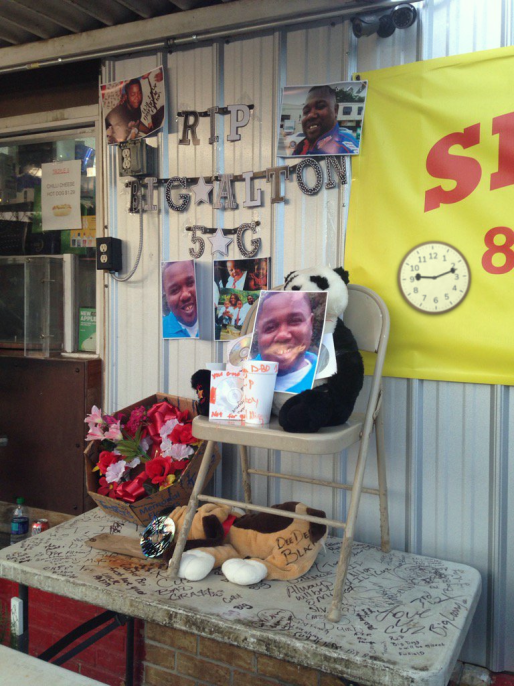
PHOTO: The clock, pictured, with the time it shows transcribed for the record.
9:12
